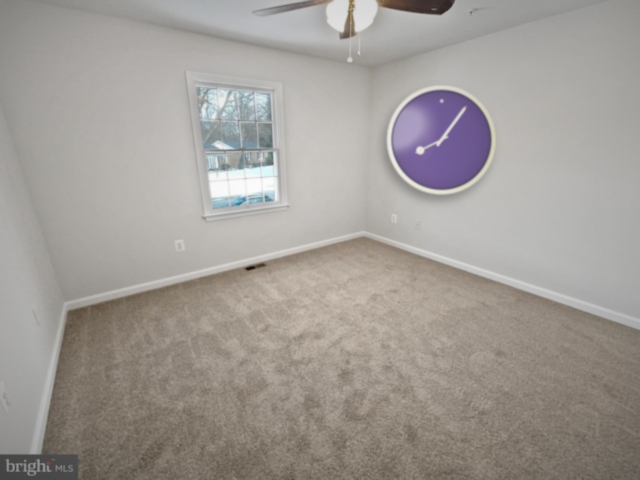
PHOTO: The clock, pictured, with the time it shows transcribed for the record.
8:06
